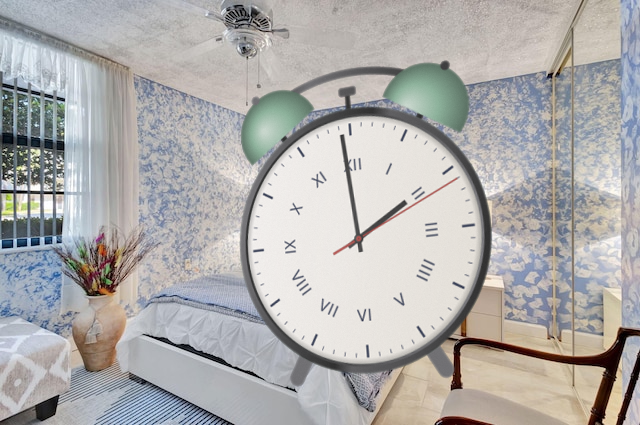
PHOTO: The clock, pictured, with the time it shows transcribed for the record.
1:59:11
